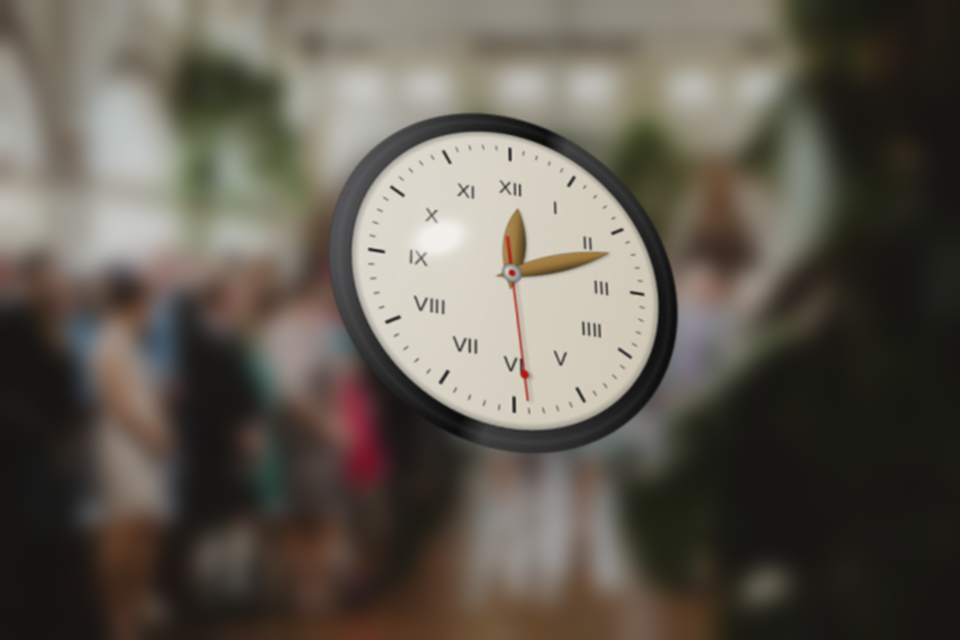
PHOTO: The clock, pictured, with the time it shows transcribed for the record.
12:11:29
